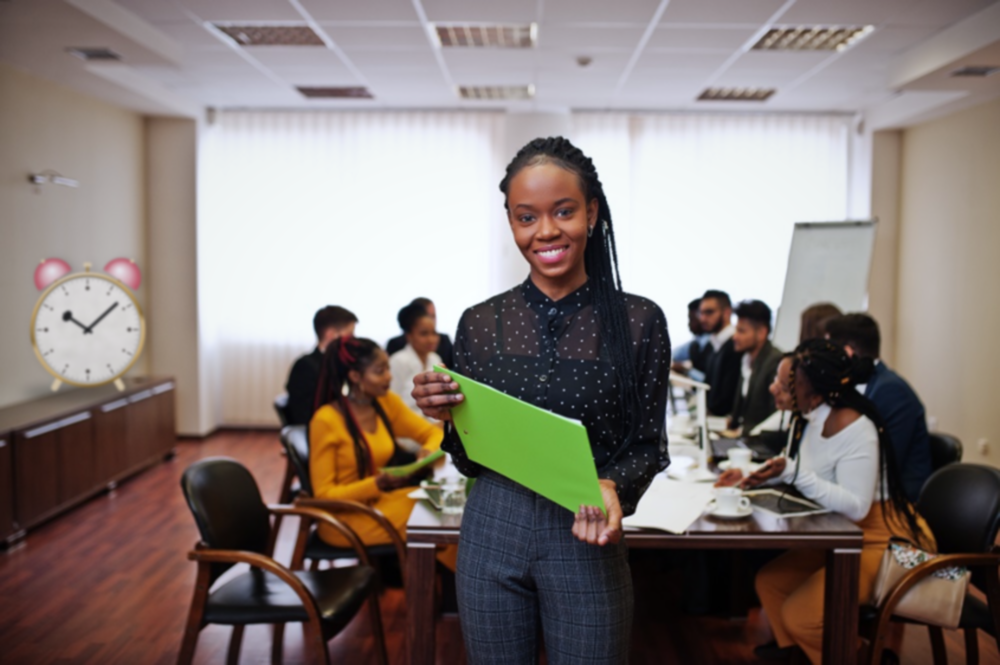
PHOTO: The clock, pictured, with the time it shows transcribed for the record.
10:08
